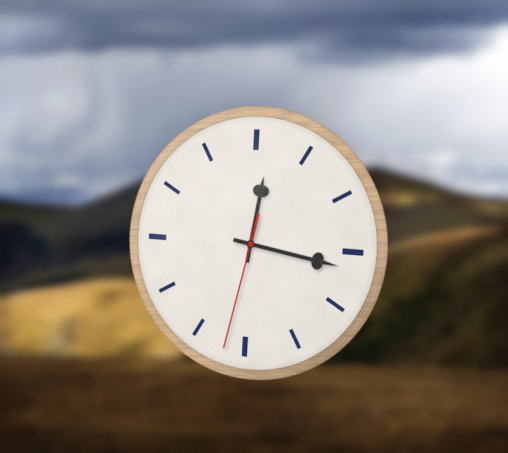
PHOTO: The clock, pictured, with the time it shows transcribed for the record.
12:16:32
